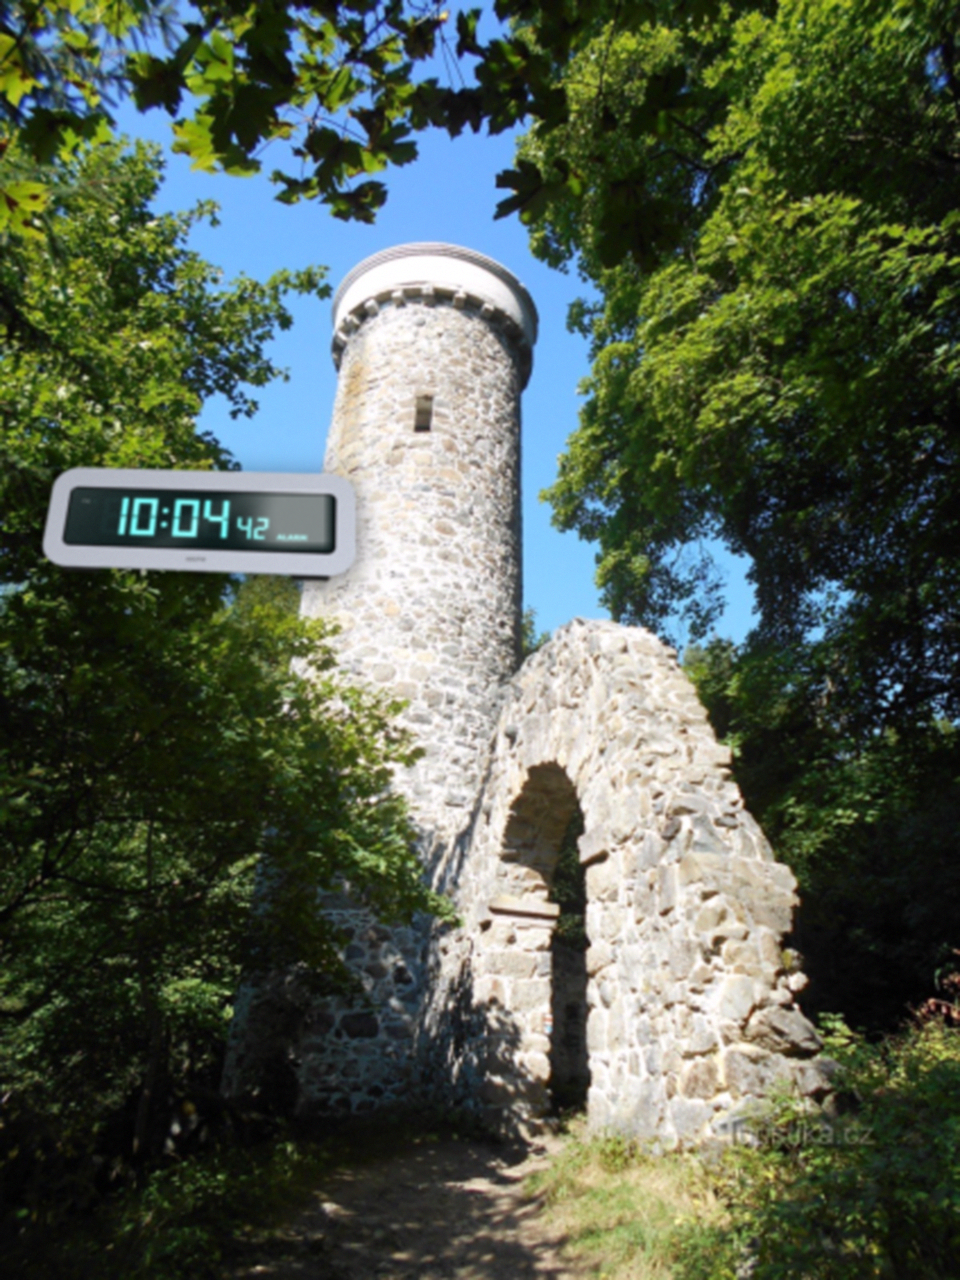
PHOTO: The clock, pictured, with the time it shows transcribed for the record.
10:04:42
